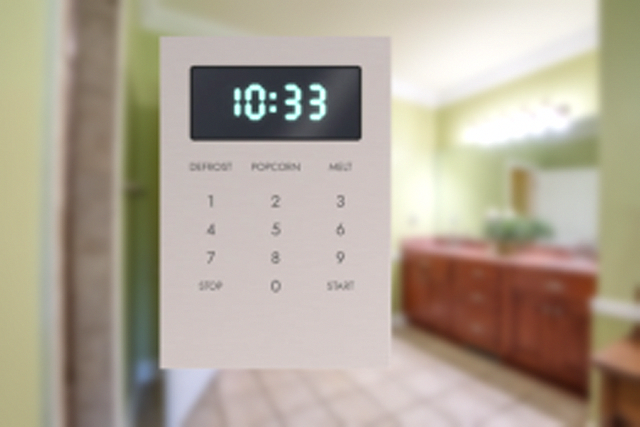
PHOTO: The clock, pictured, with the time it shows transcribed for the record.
10:33
